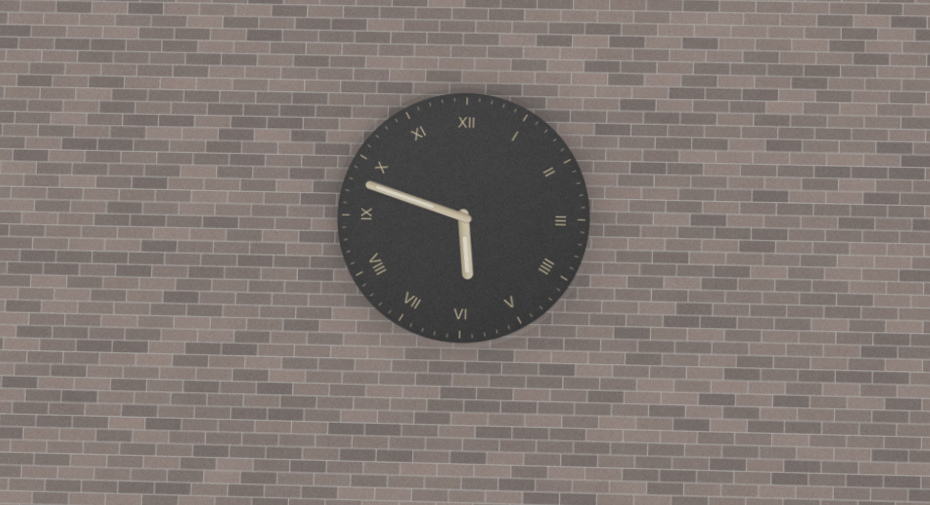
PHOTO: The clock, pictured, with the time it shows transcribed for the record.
5:48
